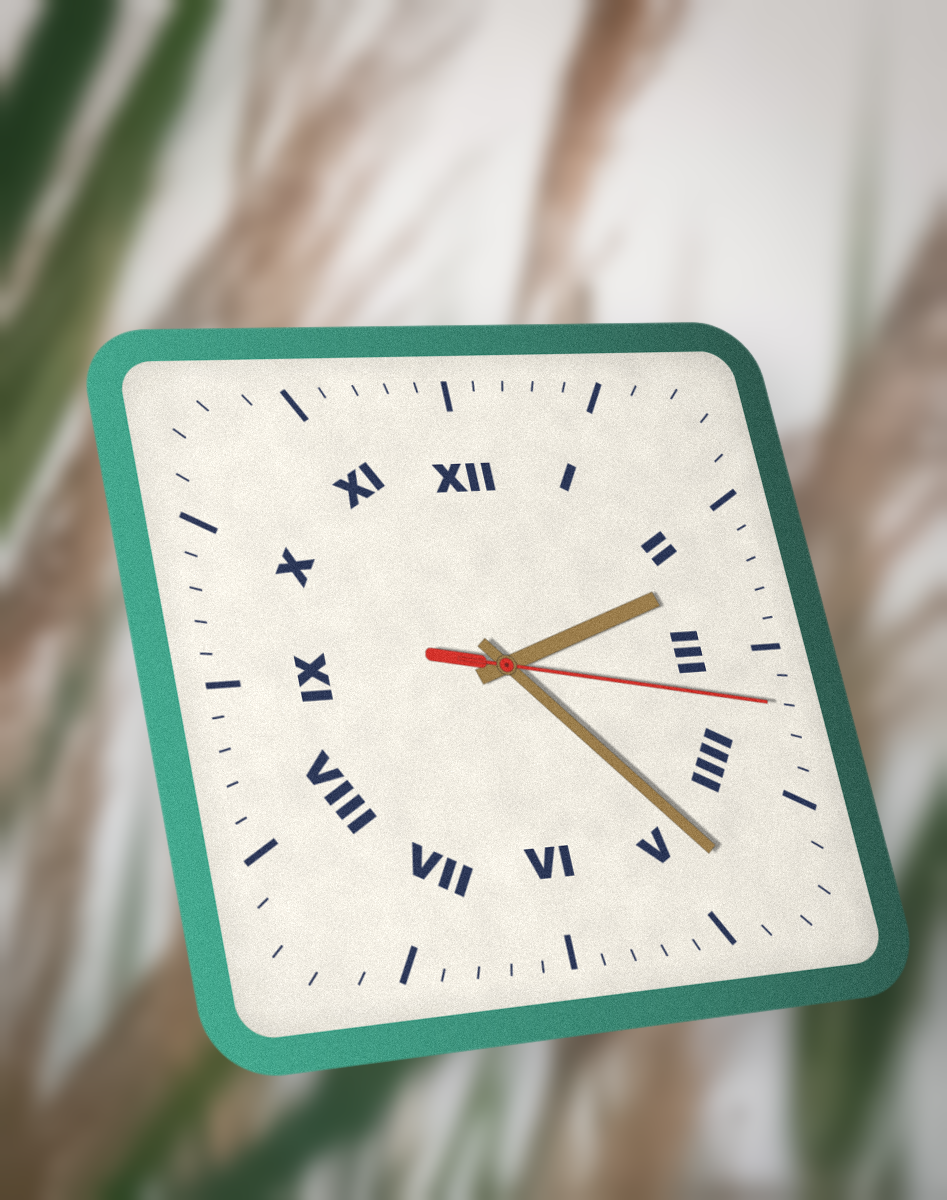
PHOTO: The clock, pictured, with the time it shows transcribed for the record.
2:23:17
